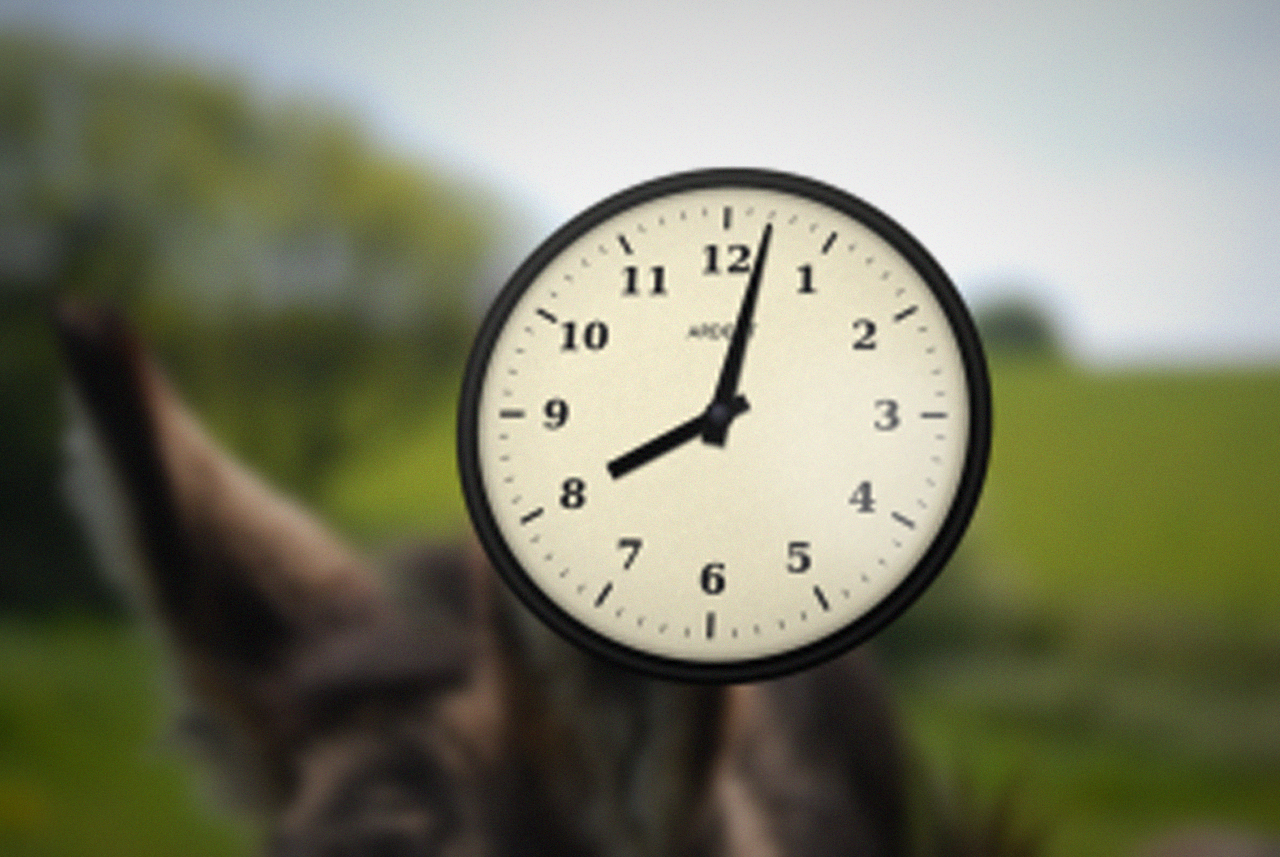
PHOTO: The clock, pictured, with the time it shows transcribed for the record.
8:02
